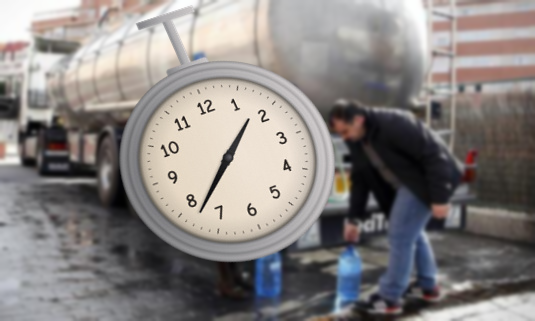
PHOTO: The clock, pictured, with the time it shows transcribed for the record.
1:38
